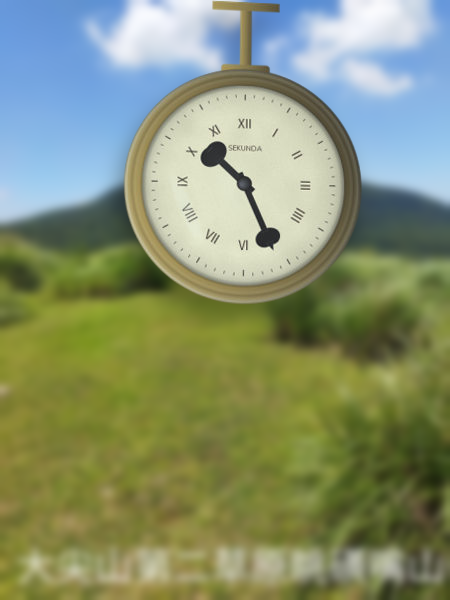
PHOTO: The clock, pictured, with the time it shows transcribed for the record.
10:26
